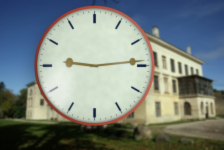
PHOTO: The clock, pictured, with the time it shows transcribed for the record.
9:14
